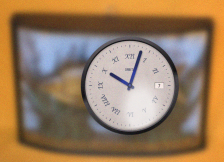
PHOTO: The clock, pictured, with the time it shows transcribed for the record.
10:03
